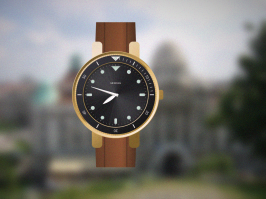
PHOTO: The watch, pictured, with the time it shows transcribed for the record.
7:48
